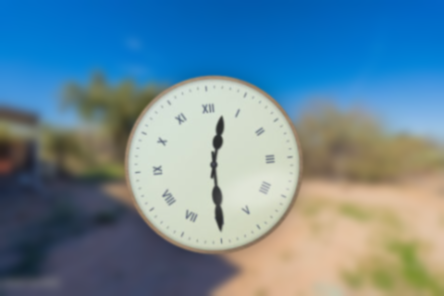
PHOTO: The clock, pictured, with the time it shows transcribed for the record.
12:30
